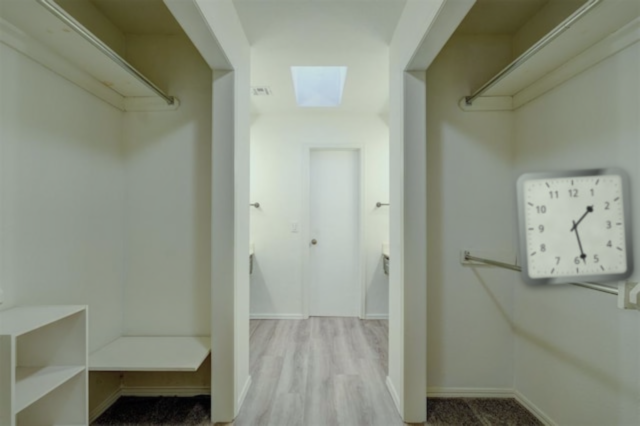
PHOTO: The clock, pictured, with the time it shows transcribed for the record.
1:28
